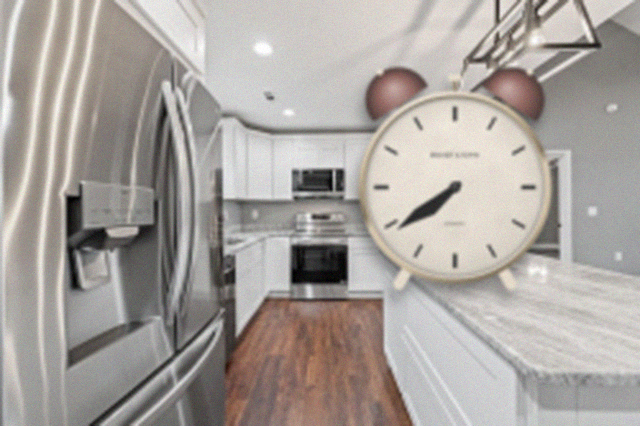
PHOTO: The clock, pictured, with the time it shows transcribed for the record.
7:39
